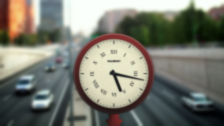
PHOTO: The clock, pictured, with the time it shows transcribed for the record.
5:17
